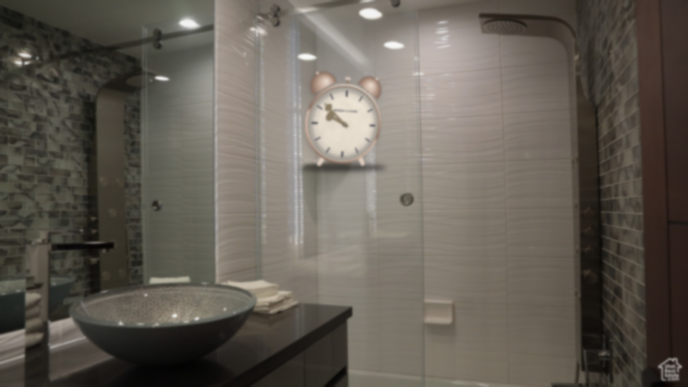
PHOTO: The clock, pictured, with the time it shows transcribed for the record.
9:52
